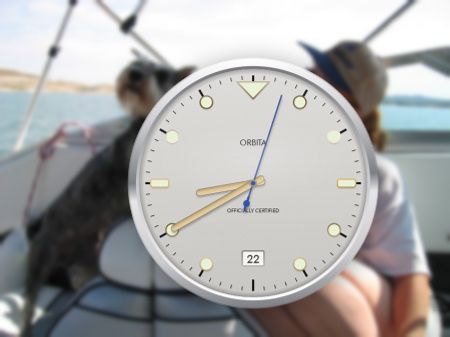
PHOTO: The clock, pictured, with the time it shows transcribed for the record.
8:40:03
